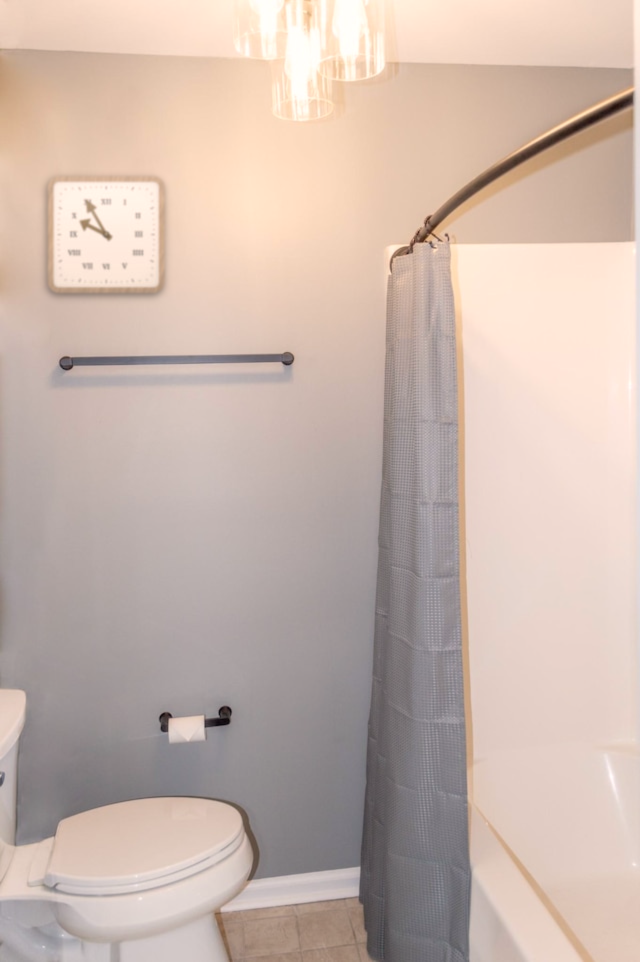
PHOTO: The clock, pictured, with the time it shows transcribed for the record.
9:55
